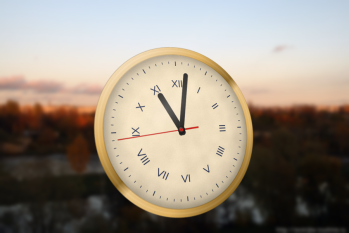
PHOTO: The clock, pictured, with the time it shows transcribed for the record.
11:01:44
